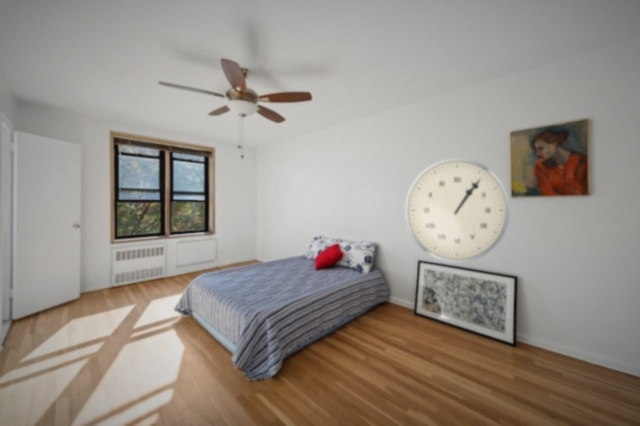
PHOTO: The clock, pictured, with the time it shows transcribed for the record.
1:06
